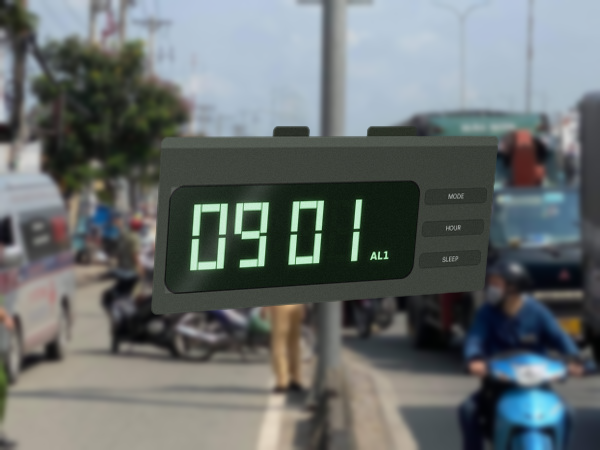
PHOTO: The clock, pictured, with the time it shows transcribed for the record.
9:01
